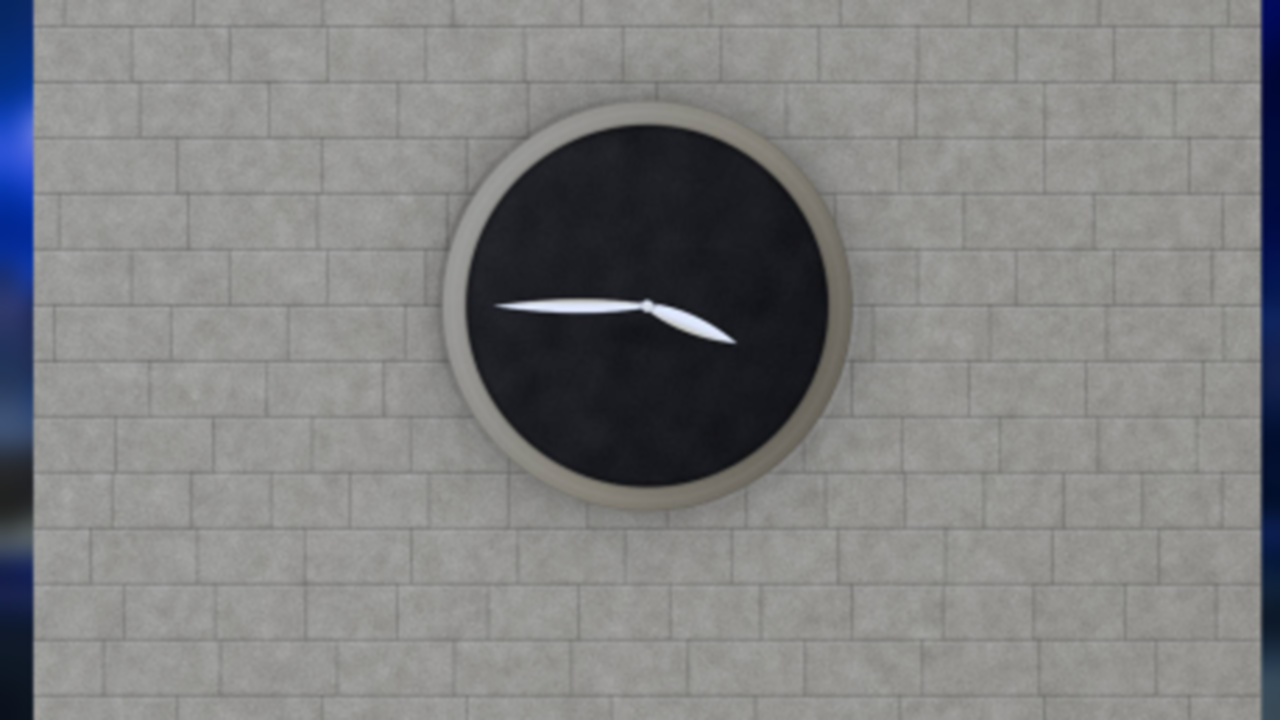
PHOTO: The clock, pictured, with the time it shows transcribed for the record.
3:45
